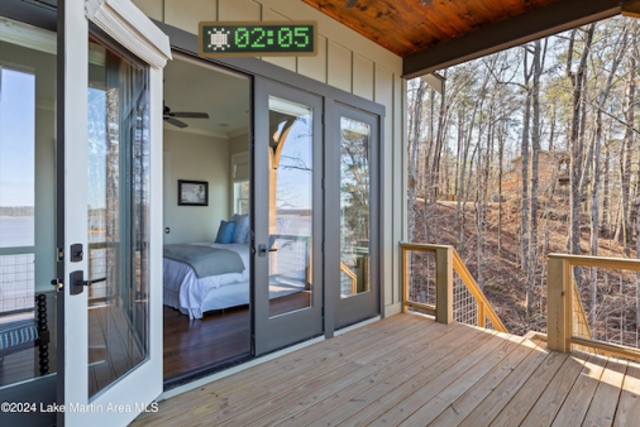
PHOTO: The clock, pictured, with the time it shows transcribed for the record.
2:05
